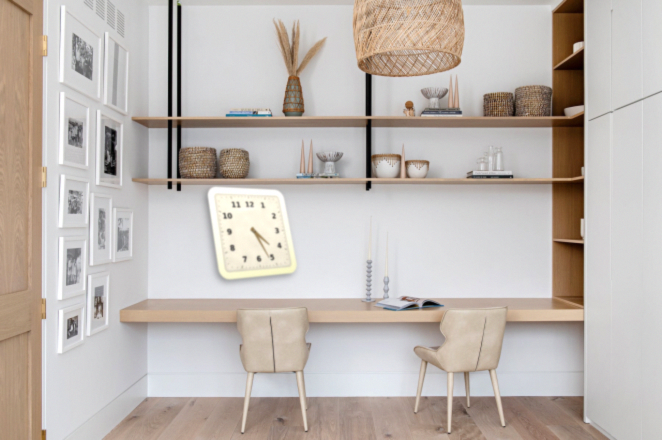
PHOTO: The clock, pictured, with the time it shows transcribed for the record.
4:26
